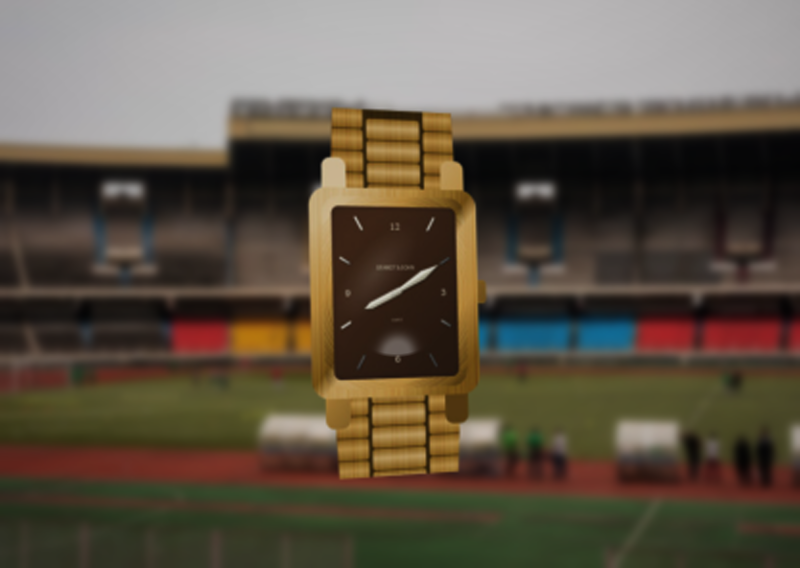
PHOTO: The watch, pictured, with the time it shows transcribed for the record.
8:10
